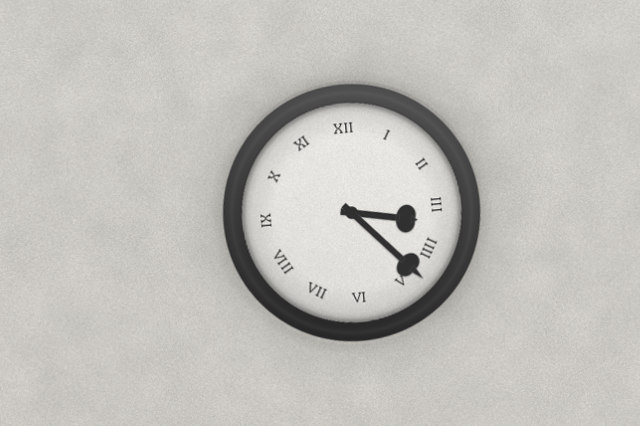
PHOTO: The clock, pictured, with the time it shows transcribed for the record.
3:23
